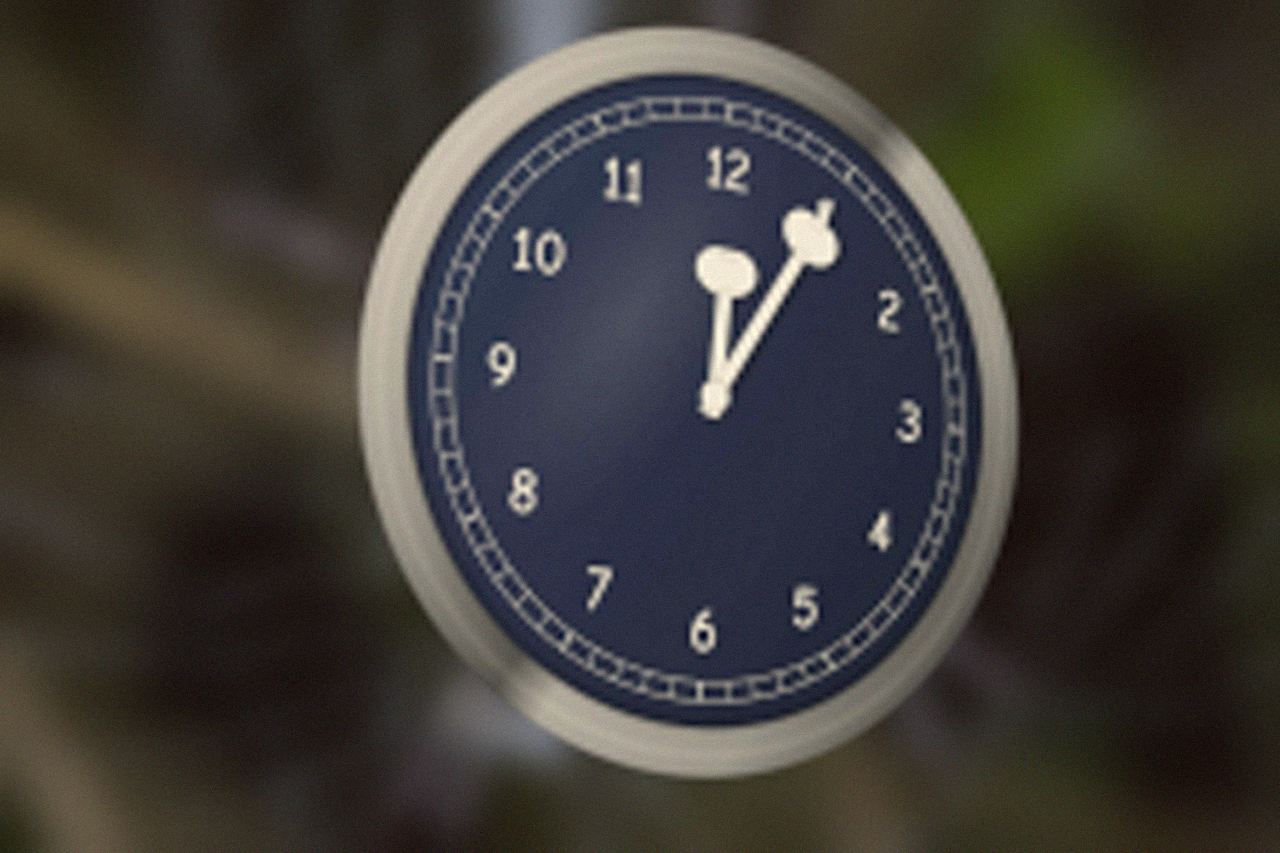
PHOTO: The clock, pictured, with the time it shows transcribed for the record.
12:05
